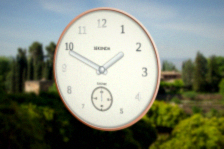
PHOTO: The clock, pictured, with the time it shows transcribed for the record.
1:49
